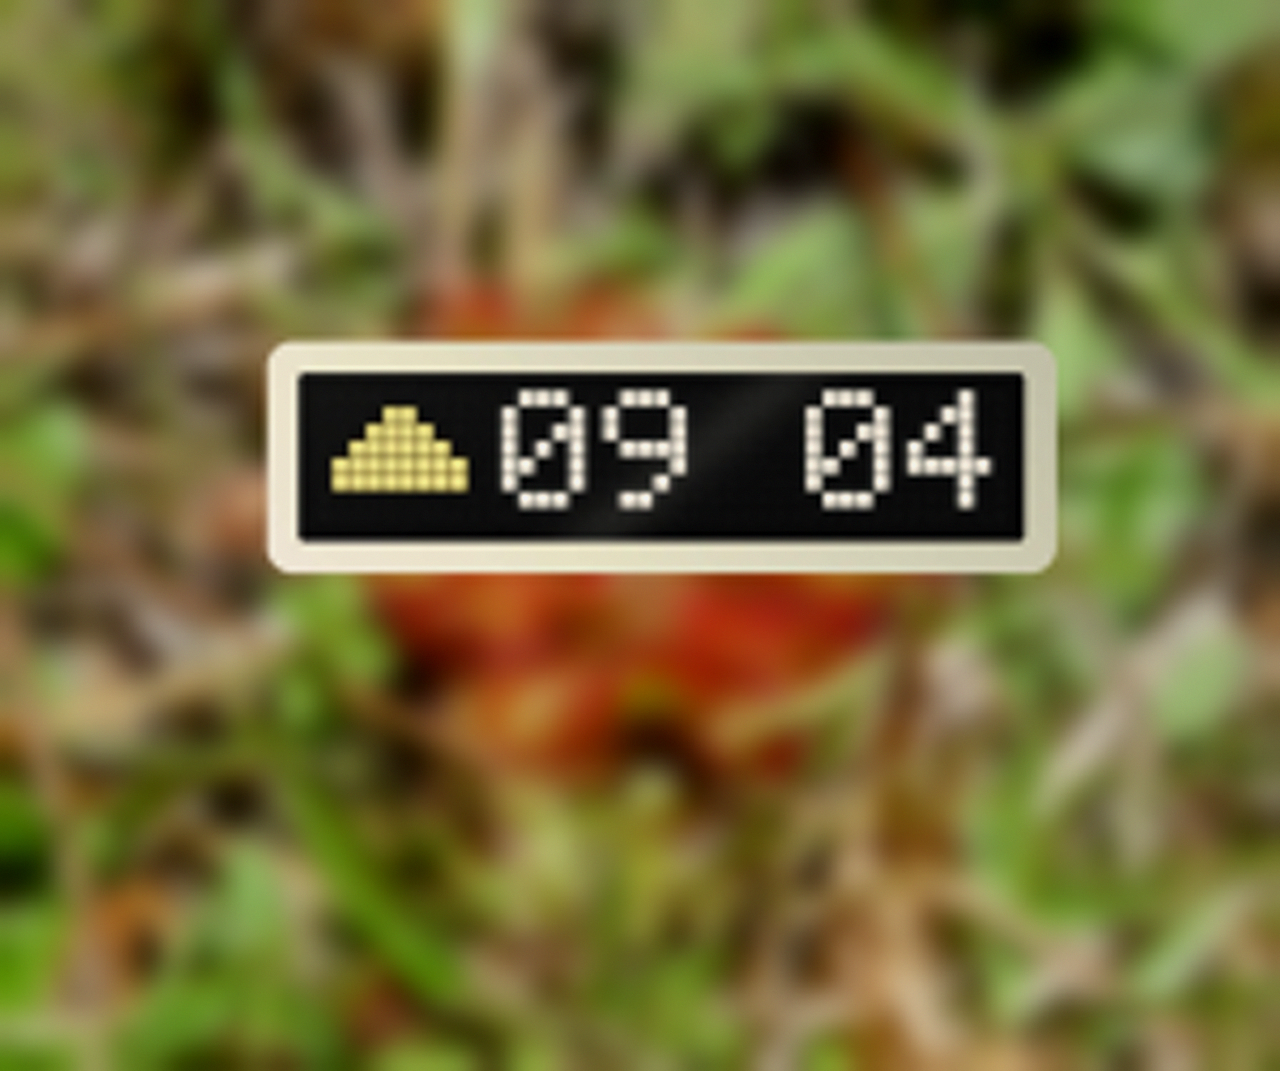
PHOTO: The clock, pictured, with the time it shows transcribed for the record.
9:04
